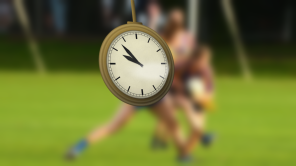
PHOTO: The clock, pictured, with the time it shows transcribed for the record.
9:53
